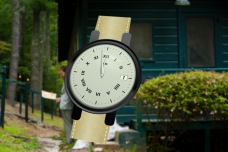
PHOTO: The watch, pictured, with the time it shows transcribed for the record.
11:58
